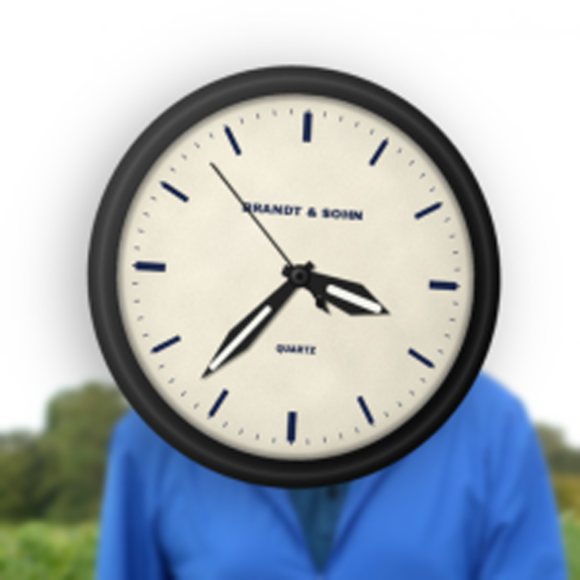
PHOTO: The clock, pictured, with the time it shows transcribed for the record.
3:36:53
